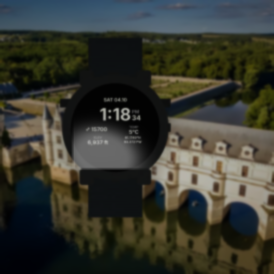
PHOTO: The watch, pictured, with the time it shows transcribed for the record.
1:18
